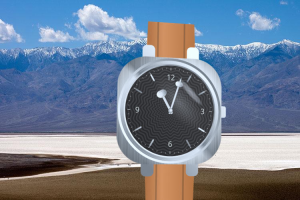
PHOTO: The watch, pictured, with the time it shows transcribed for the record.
11:03
